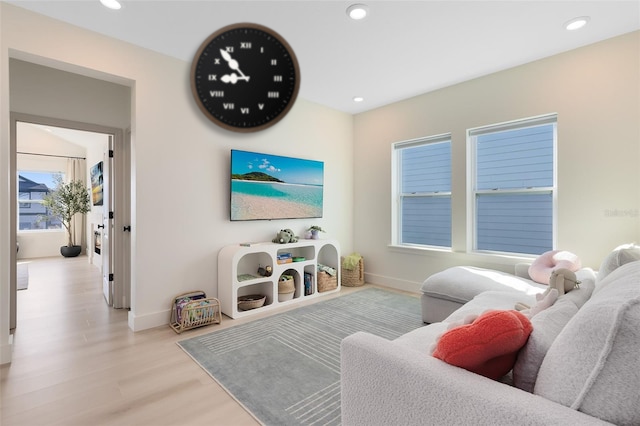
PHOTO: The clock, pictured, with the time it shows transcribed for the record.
8:53
